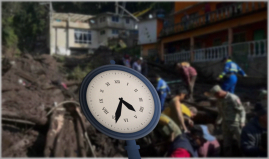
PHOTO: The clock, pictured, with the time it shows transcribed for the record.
4:34
